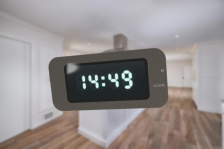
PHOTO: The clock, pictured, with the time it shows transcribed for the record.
14:49
